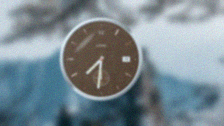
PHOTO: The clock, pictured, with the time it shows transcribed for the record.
7:31
